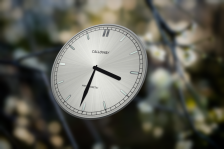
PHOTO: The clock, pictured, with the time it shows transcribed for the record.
3:31
